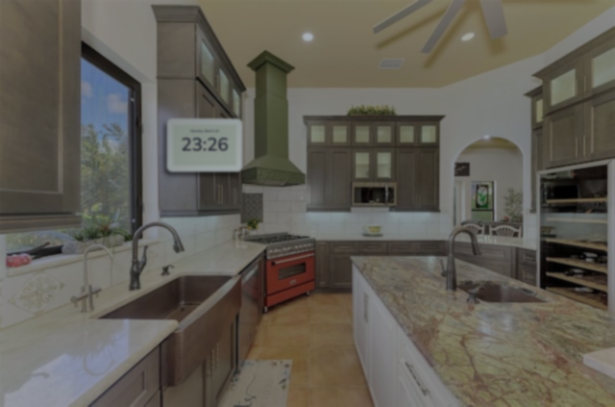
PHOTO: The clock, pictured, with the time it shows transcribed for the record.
23:26
